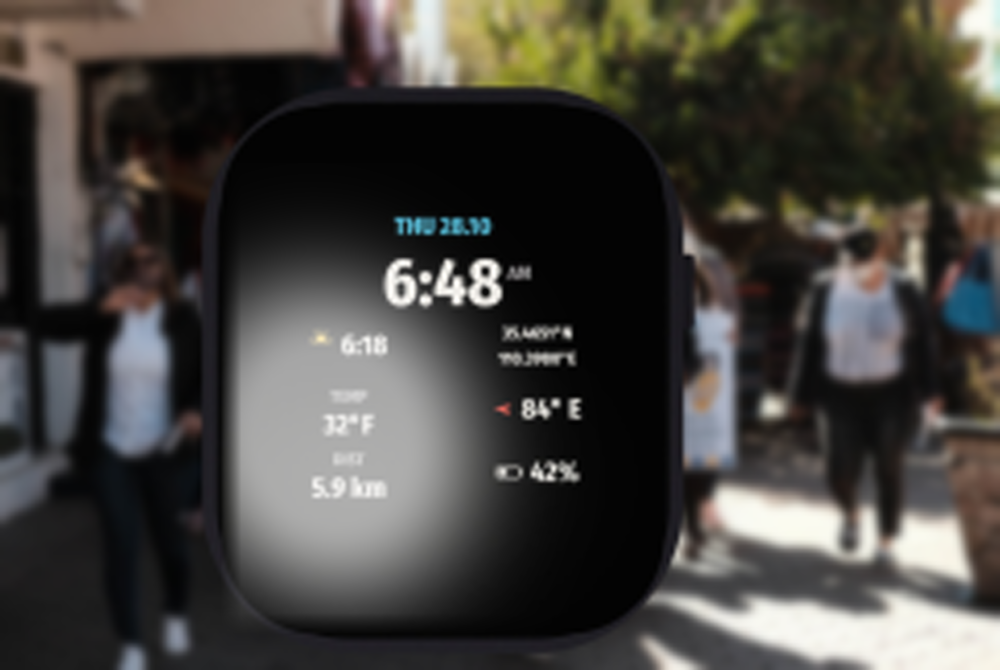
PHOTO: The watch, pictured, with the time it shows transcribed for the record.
6:48
